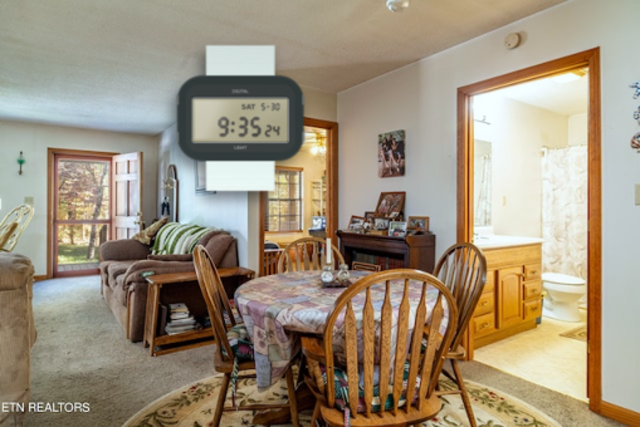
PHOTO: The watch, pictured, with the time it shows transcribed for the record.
9:35:24
